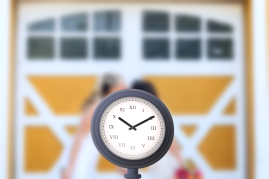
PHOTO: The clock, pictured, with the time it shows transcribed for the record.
10:10
